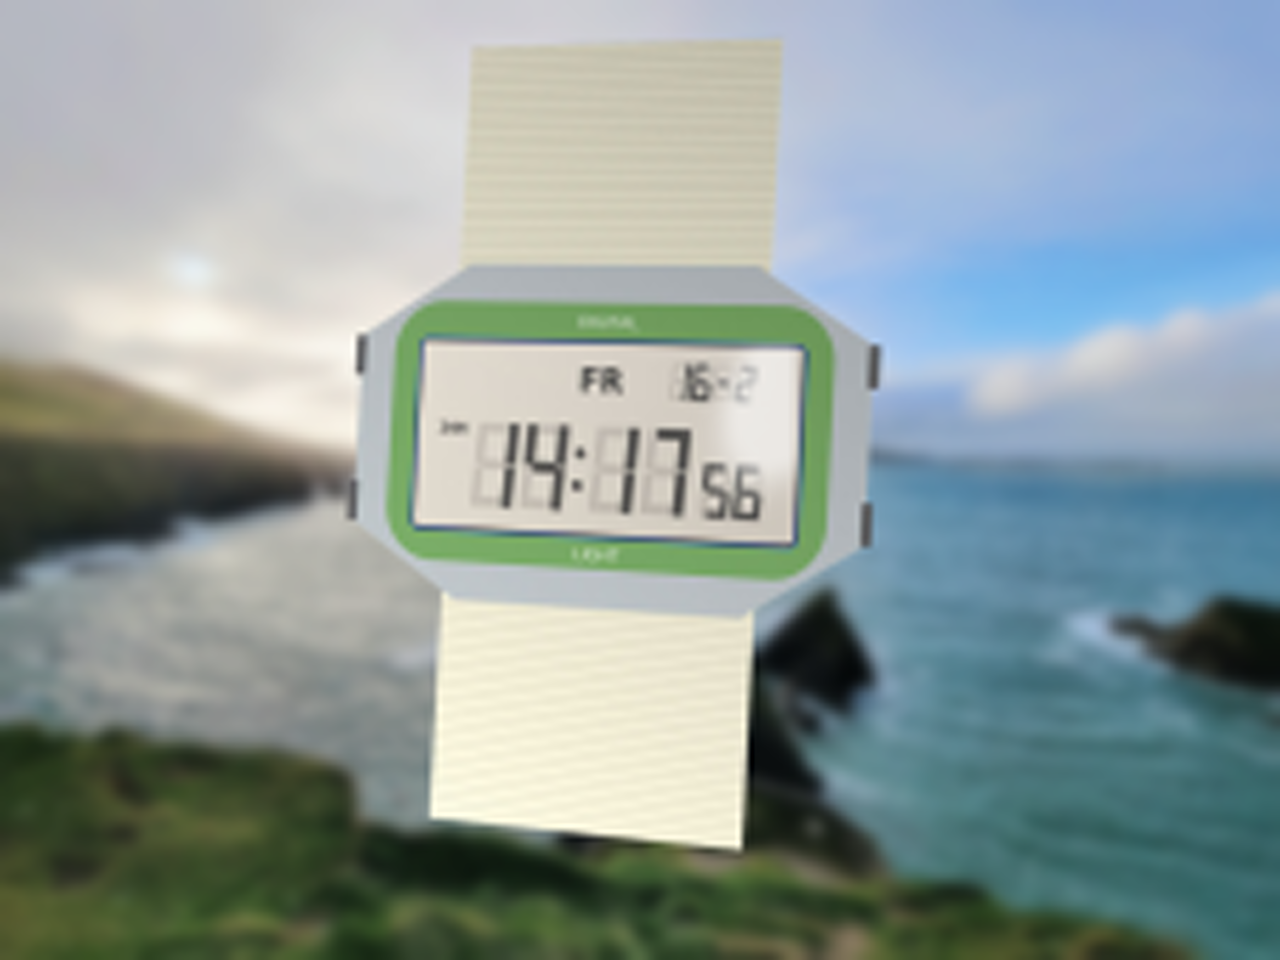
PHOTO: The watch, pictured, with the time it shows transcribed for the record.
14:17:56
